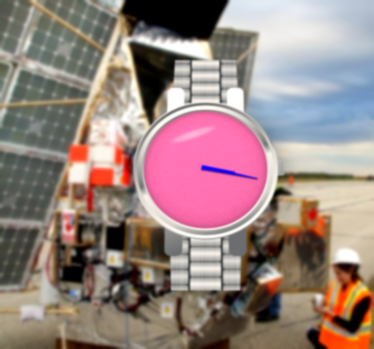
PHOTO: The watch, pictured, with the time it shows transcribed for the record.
3:17
